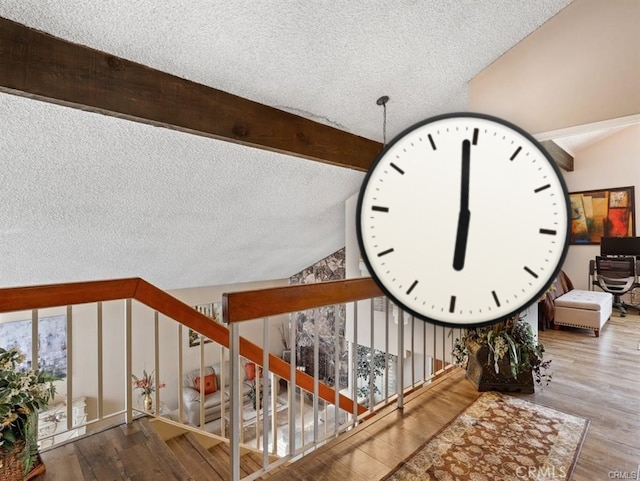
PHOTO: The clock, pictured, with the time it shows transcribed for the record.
5:59
